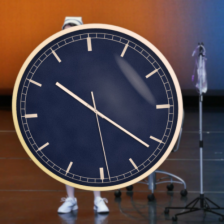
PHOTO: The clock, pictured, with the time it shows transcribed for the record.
10:21:29
